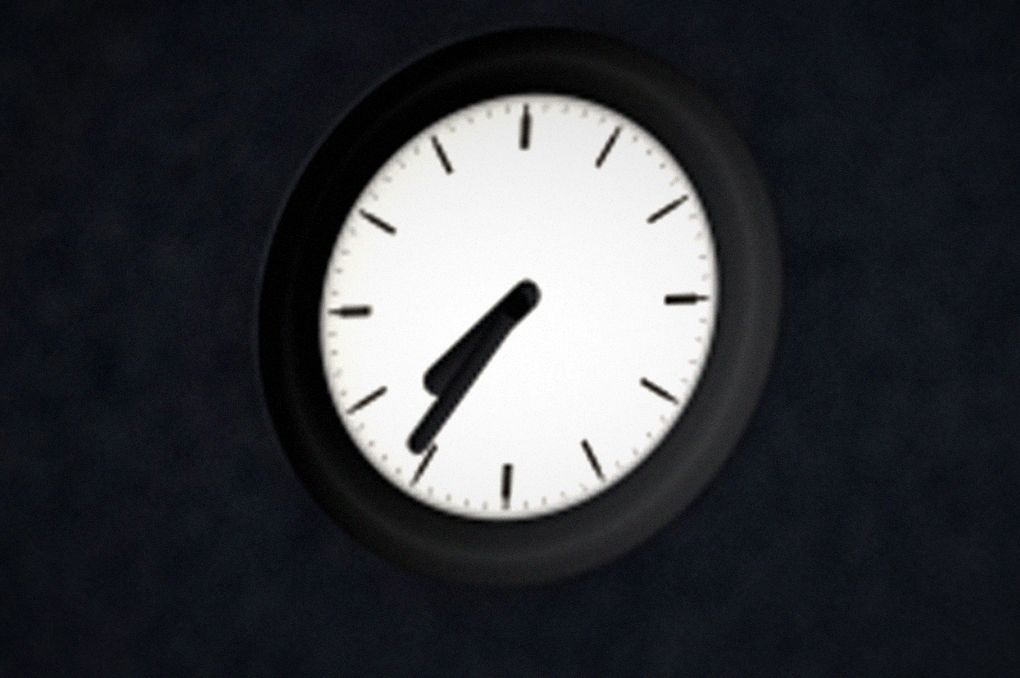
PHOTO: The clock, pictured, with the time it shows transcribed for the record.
7:36
